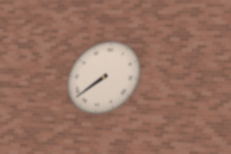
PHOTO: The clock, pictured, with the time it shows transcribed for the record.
7:38
